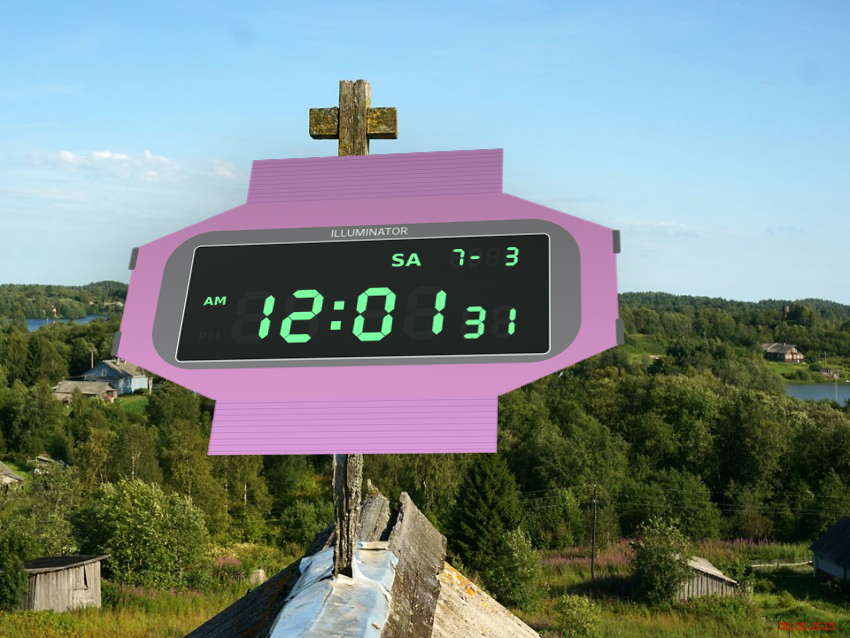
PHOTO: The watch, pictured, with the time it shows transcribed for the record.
12:01:31
